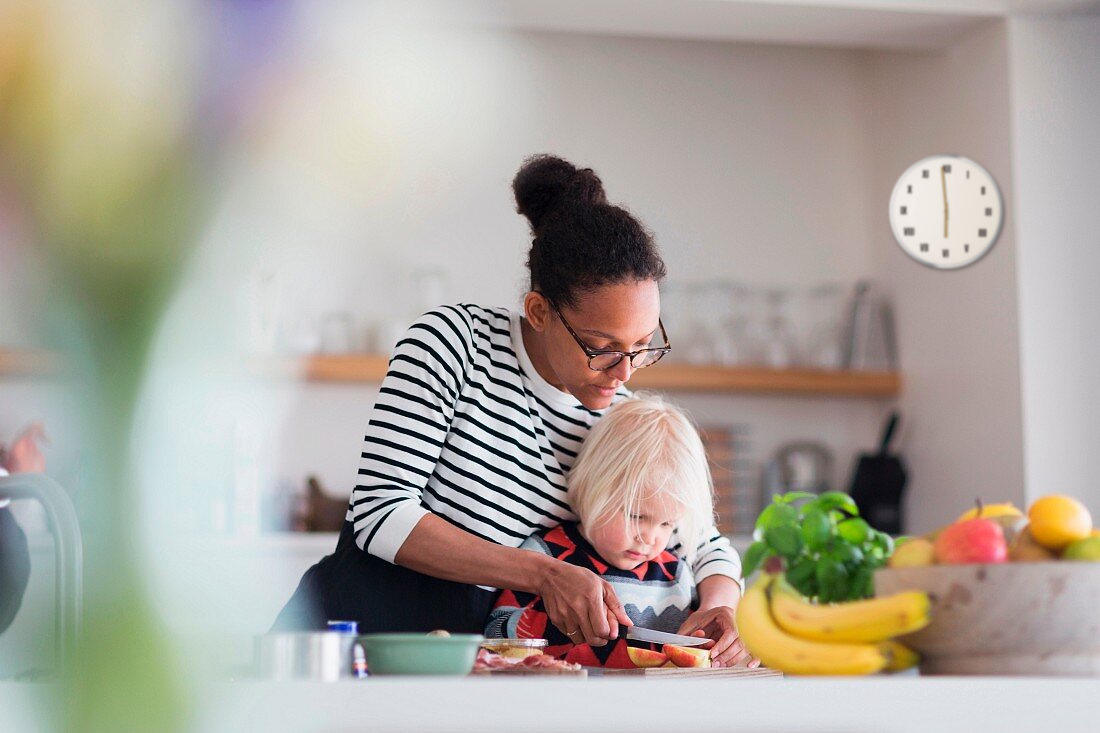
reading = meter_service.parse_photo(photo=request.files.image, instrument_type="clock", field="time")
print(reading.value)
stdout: 5:59
